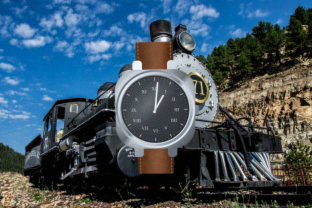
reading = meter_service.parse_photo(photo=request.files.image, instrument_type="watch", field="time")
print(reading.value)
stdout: 1:01
